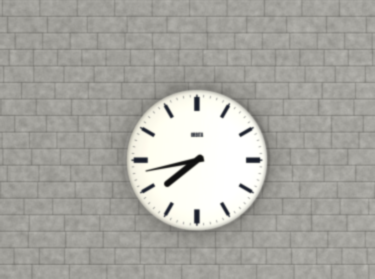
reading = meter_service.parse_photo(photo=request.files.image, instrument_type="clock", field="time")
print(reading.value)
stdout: 7:43
